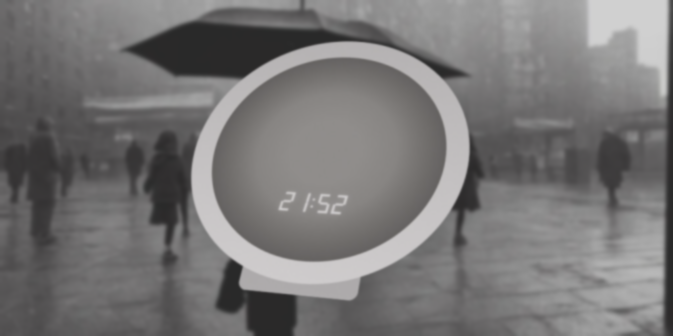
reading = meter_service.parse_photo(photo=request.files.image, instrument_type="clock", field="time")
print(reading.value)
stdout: 21:52
